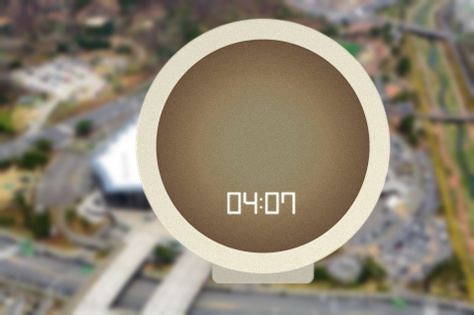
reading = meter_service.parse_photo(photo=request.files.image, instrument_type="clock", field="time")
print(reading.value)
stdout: 4:07
